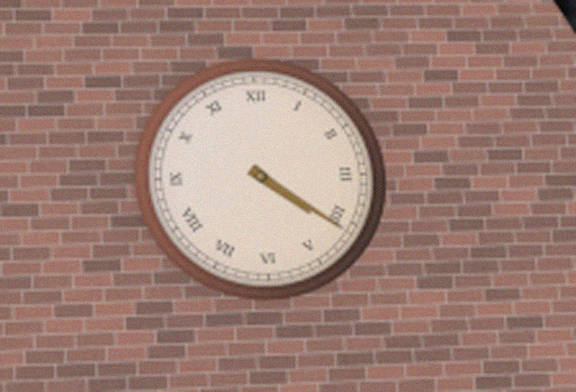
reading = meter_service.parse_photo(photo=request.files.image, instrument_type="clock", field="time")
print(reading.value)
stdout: 4:21
